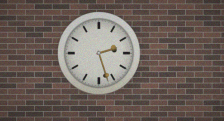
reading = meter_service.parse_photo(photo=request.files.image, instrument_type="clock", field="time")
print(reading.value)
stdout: 2:27
